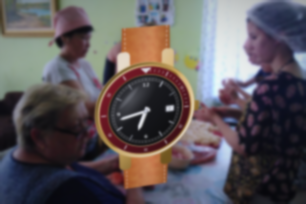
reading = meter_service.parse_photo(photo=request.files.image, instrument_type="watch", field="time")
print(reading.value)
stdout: 6:43
